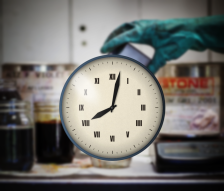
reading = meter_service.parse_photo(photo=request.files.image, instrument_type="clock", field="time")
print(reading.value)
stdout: 8:02
